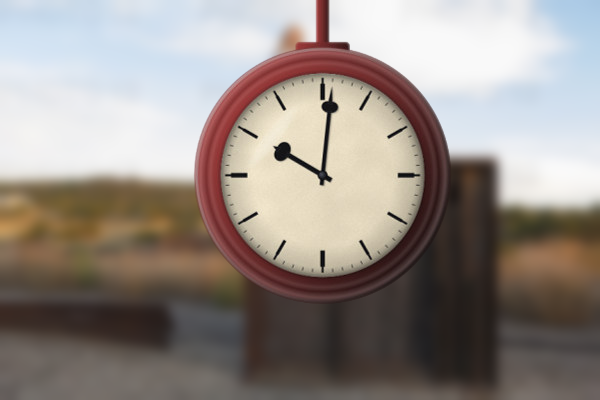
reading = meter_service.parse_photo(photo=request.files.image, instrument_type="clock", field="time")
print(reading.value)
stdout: 10:01
